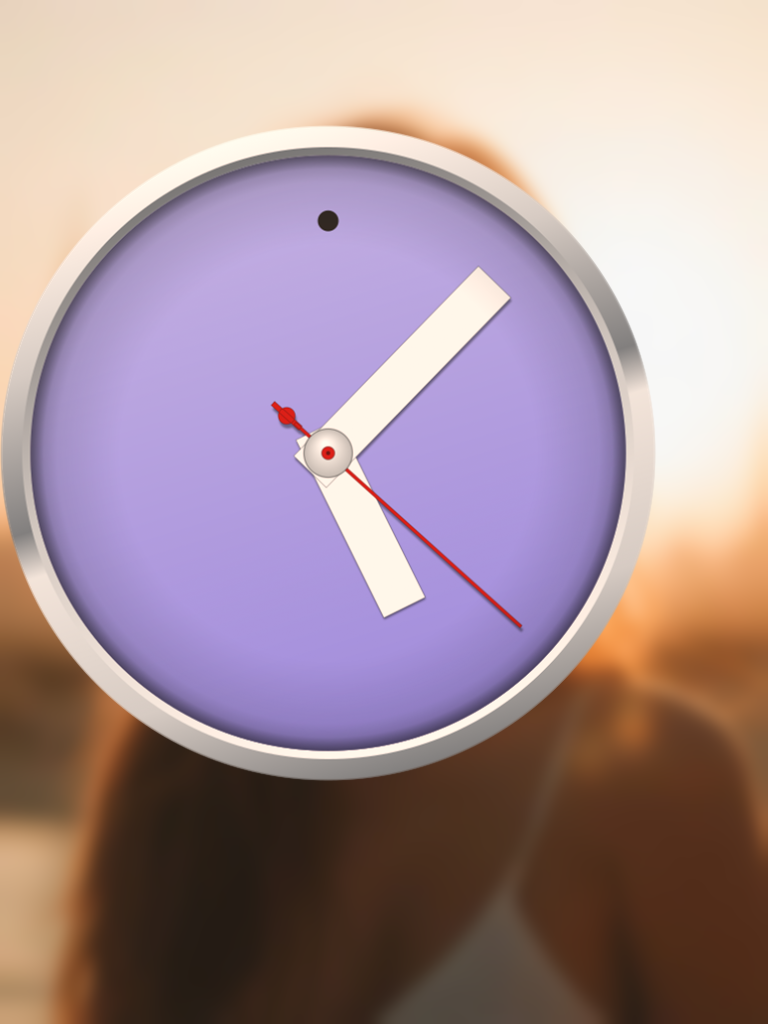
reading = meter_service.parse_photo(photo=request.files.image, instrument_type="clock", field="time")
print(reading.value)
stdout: 5:07:22
